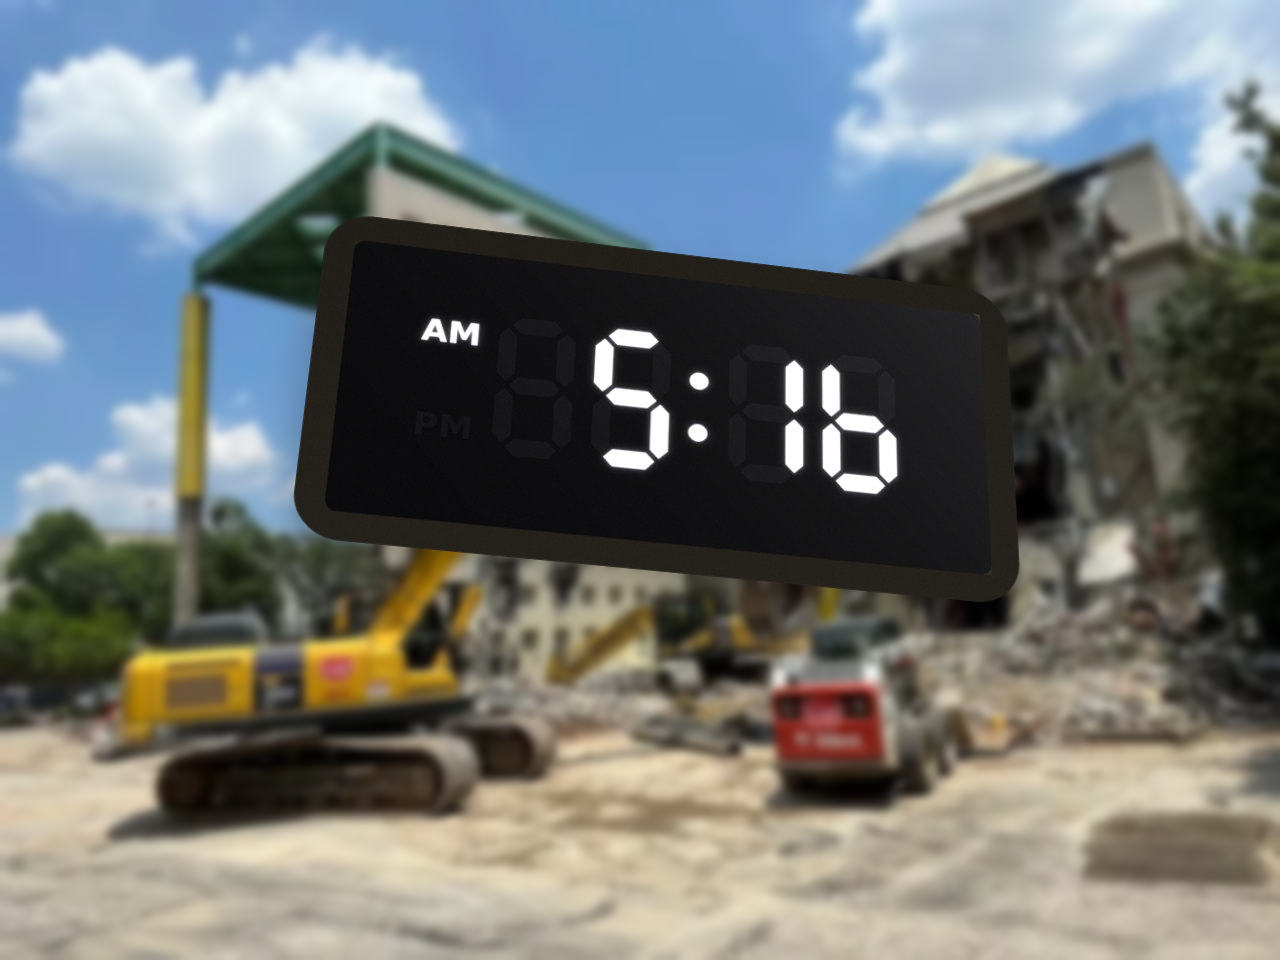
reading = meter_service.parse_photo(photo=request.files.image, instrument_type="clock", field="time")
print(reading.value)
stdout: 5:16
